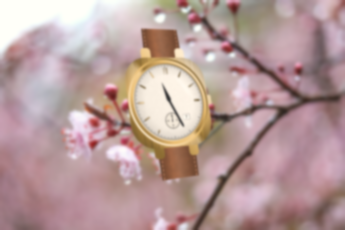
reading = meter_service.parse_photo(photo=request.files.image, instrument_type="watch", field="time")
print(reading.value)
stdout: 11:26
